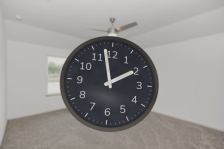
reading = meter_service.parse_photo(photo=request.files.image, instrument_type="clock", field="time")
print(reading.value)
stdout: 1:58
